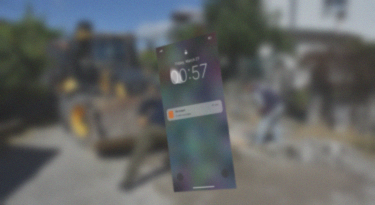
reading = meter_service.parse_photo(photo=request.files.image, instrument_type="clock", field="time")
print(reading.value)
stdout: 0:57
